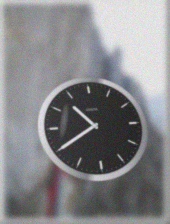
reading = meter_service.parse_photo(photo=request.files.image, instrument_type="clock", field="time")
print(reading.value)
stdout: 10:40
